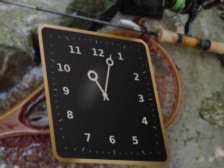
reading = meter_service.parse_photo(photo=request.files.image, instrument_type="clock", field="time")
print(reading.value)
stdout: 11:03
